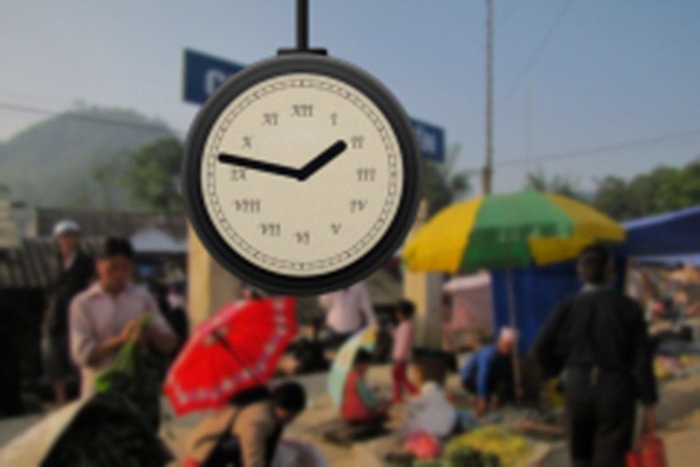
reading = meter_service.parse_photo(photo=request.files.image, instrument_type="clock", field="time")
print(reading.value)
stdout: 1:47
